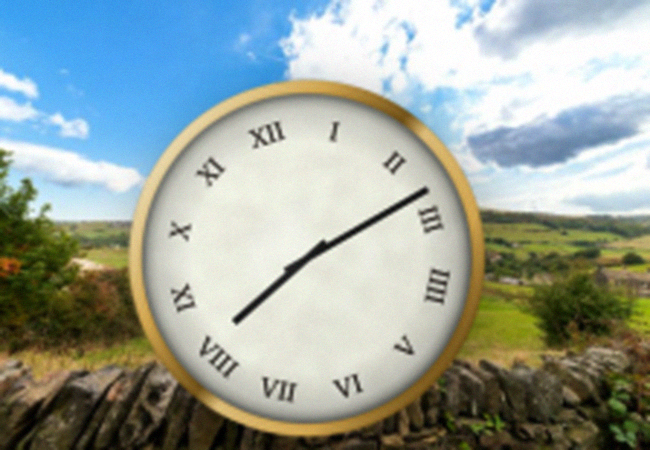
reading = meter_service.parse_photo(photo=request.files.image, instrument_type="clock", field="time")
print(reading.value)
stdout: 8:13
